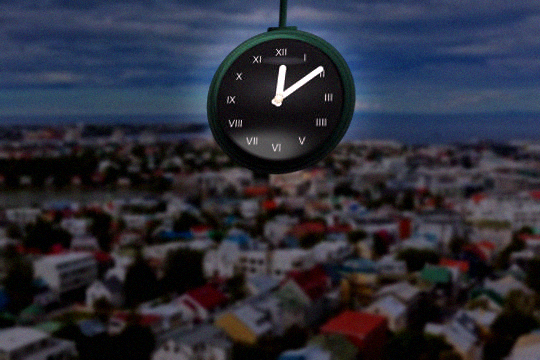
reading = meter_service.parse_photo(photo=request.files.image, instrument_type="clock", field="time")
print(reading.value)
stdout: 12:09
